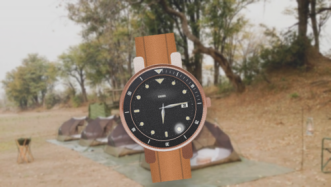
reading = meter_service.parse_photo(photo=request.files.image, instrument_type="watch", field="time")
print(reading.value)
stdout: 6:14
